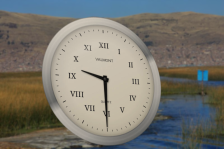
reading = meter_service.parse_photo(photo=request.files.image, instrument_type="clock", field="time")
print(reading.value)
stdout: 9:30
